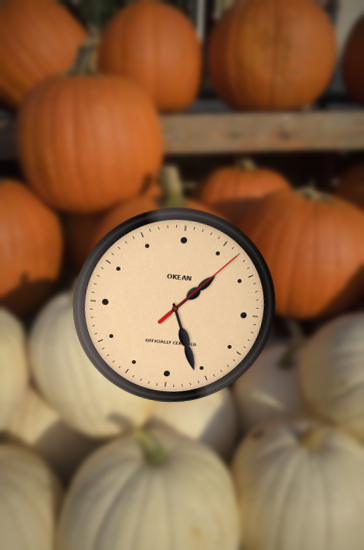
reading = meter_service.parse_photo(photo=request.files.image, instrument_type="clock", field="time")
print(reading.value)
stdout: 1:26:07
